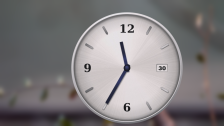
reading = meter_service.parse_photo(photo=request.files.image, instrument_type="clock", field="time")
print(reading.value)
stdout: 11:35
